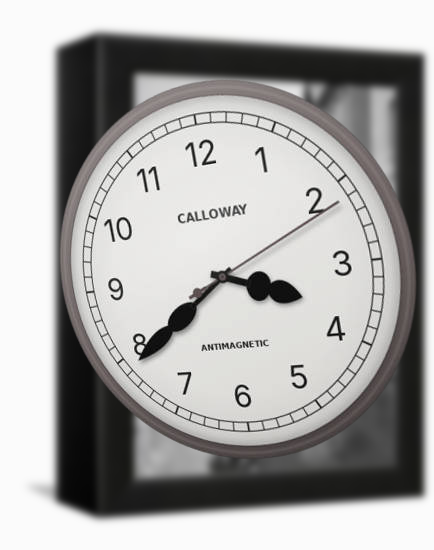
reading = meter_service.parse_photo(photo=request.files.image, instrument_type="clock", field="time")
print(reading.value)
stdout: 3:39:11
